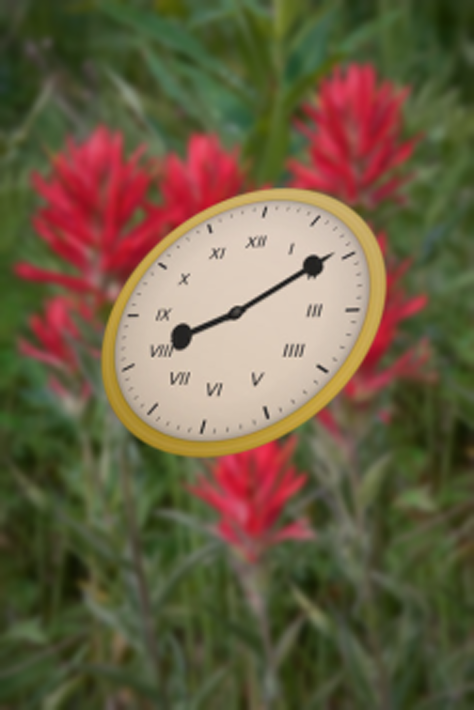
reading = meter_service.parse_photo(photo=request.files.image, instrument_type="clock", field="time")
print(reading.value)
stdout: 8:09
